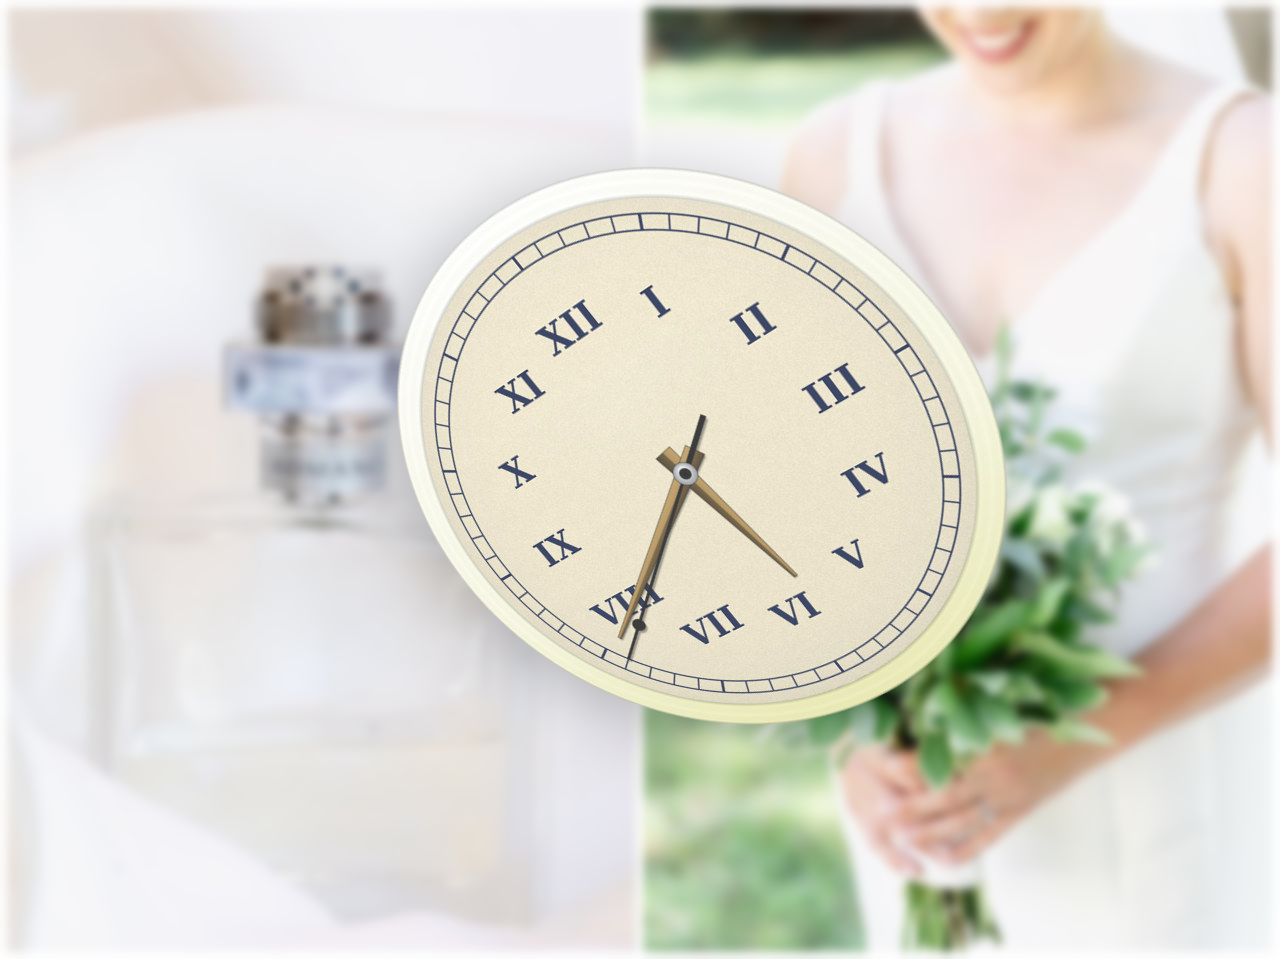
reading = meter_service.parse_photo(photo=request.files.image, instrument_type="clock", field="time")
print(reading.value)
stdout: 5:39:39
